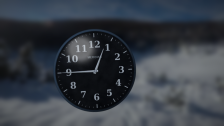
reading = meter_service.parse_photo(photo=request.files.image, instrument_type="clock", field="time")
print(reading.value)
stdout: 12:45
